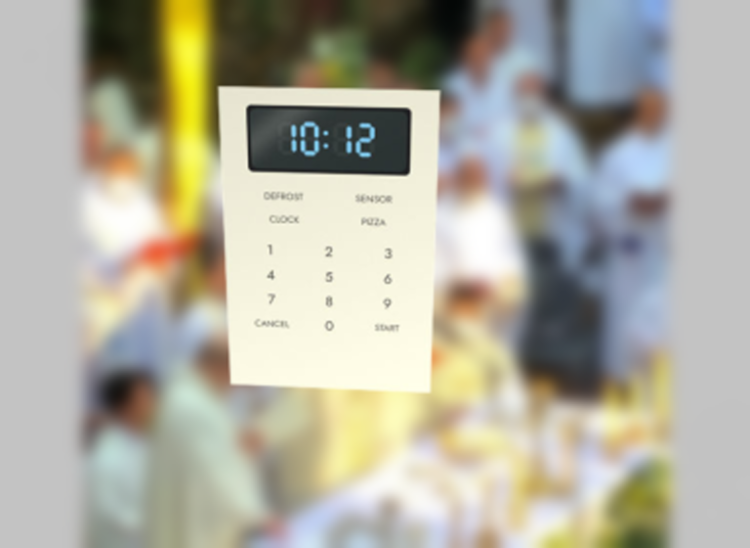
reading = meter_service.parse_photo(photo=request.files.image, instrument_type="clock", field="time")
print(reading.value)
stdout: 10:12
